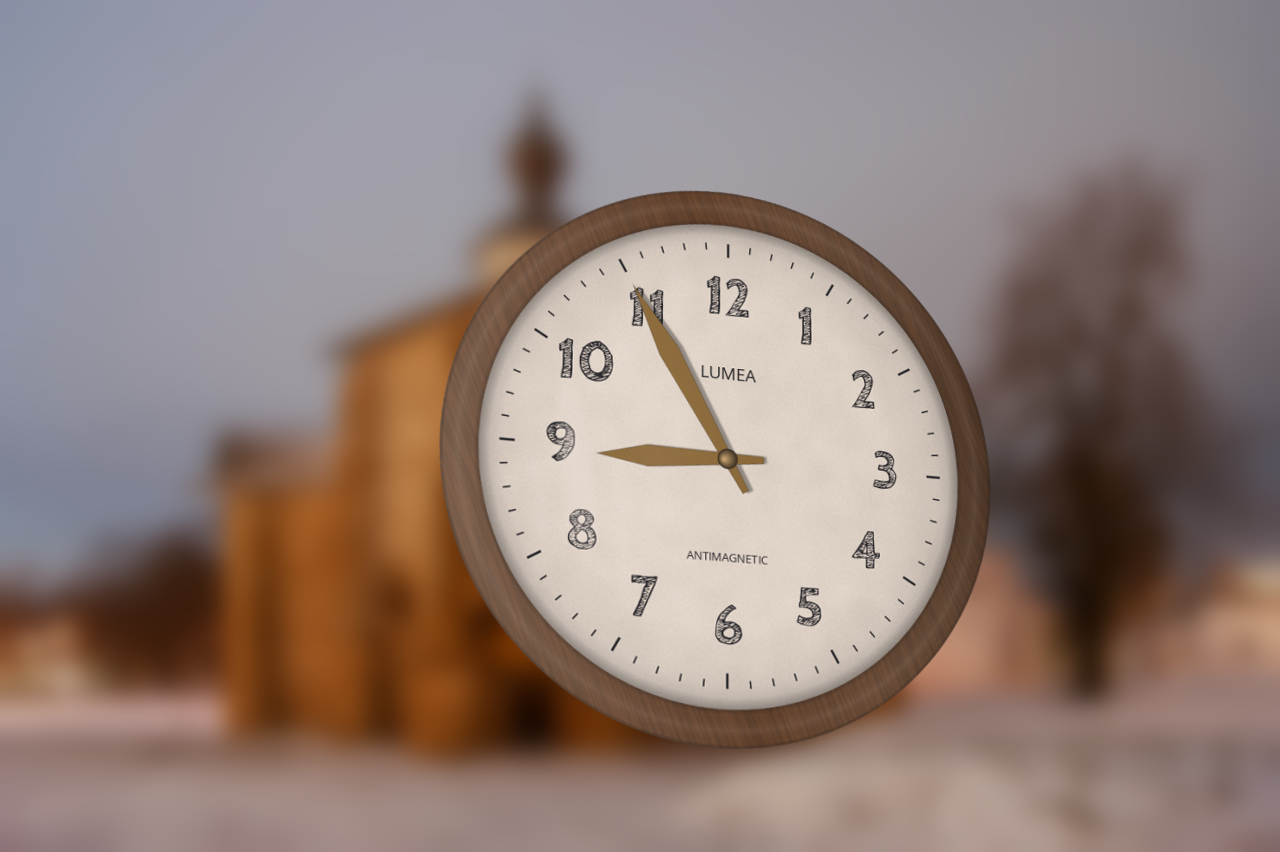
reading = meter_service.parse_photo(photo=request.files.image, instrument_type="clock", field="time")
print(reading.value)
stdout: 8:55
